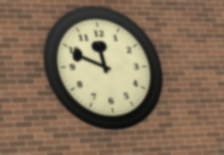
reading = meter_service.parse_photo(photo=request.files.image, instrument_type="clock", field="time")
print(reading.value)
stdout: 11:49
